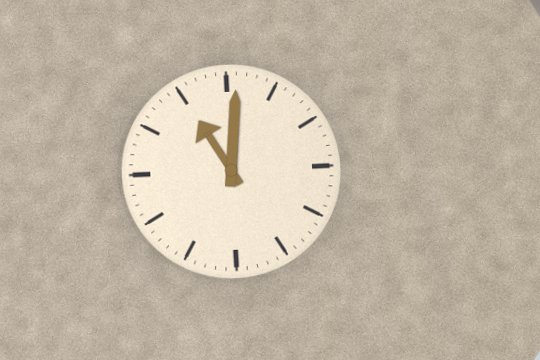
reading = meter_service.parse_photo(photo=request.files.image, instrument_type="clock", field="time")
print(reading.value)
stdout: 11:01
